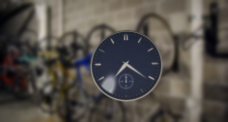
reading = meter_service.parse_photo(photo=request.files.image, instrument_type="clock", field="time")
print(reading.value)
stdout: 7:21
